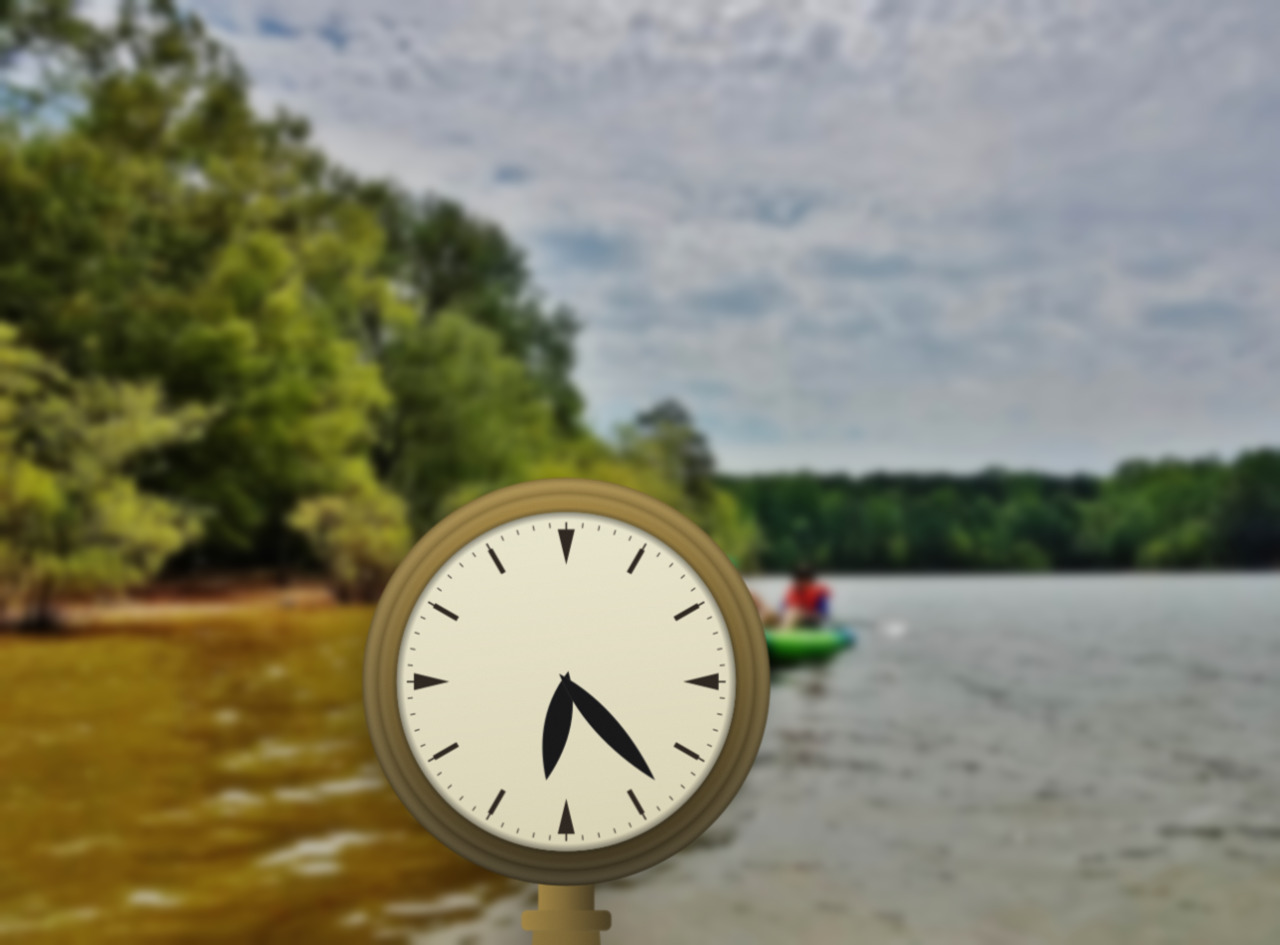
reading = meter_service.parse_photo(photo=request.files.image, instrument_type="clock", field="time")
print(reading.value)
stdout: 6:23
